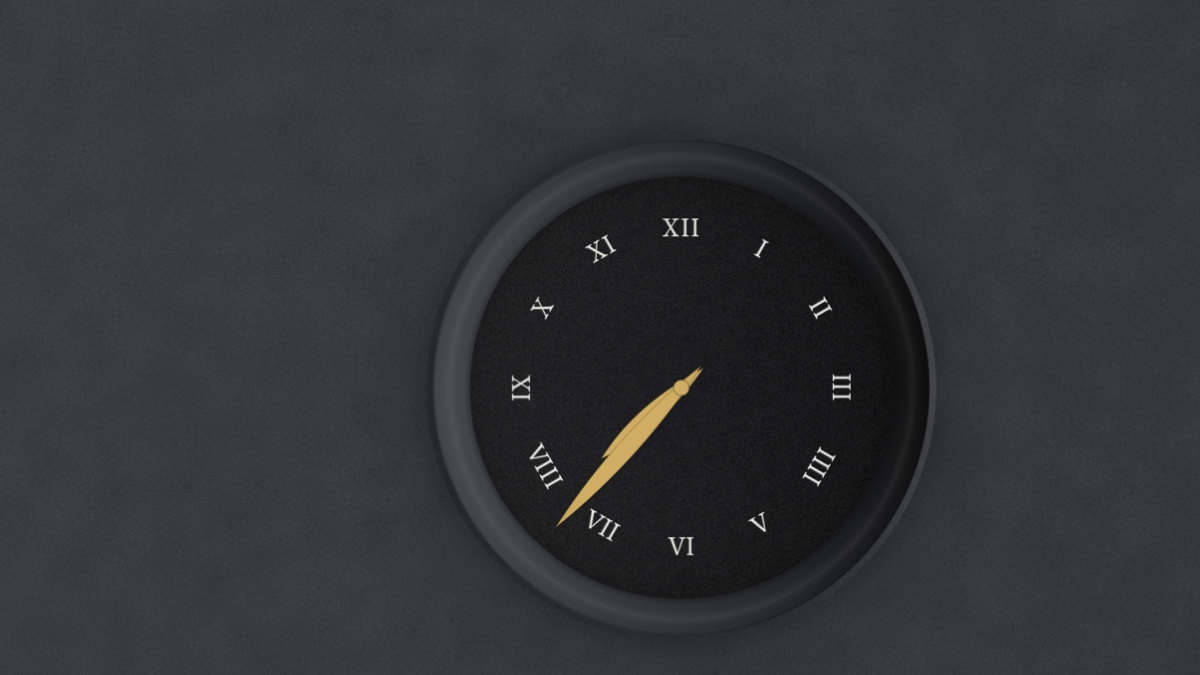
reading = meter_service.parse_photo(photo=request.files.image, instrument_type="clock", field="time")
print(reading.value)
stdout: 7:37
